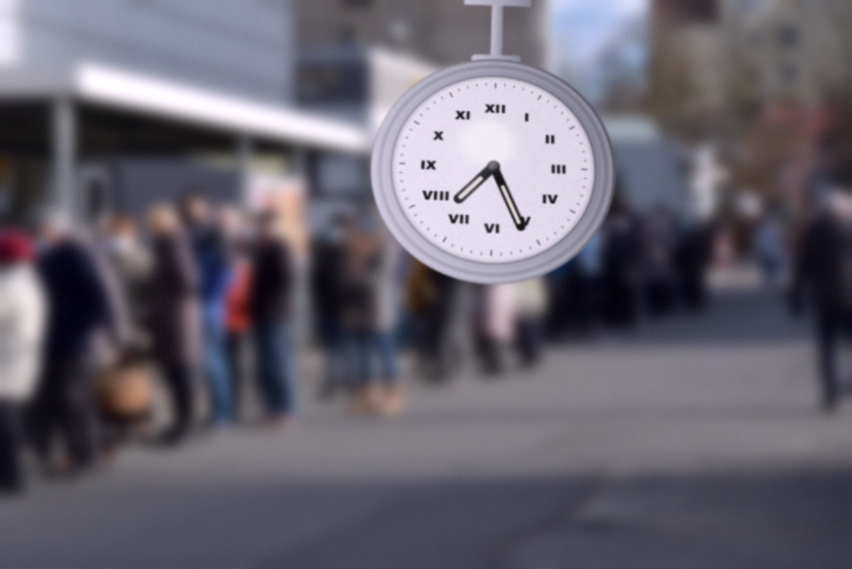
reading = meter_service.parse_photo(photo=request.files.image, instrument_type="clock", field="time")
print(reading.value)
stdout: 7:26
